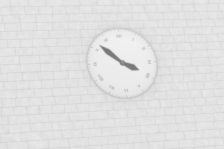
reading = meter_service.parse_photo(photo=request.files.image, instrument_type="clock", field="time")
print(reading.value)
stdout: 3:52
